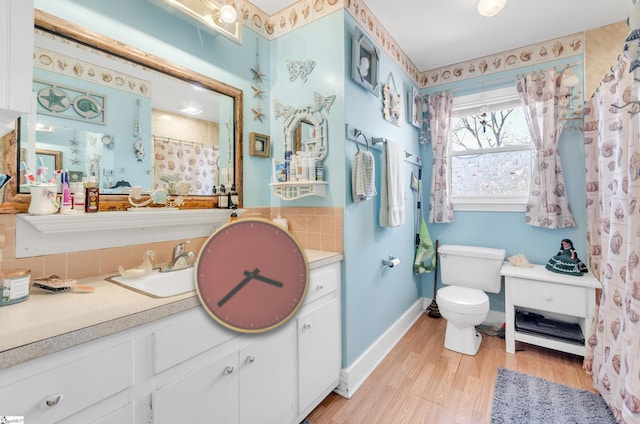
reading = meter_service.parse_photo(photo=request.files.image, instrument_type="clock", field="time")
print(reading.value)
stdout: 3:38
